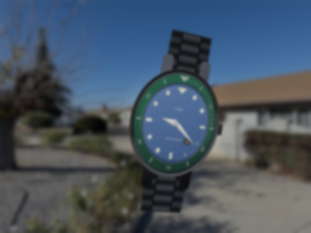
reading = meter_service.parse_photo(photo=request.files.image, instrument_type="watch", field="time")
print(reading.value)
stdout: 9:21
